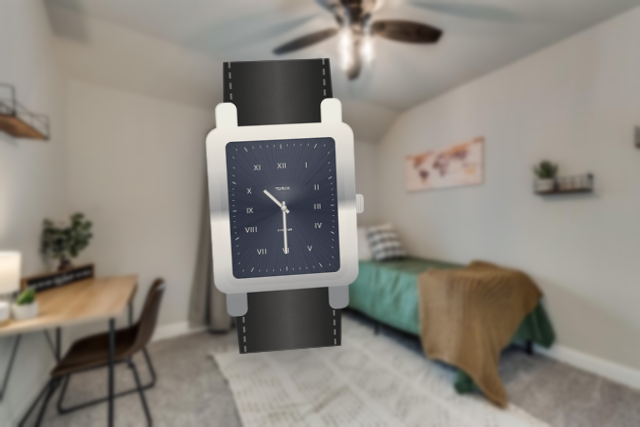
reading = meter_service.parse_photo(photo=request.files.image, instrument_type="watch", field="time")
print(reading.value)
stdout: 10:30
